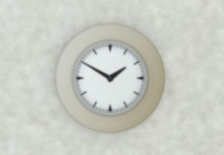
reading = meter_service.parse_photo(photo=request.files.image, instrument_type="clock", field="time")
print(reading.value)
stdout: 1:50
